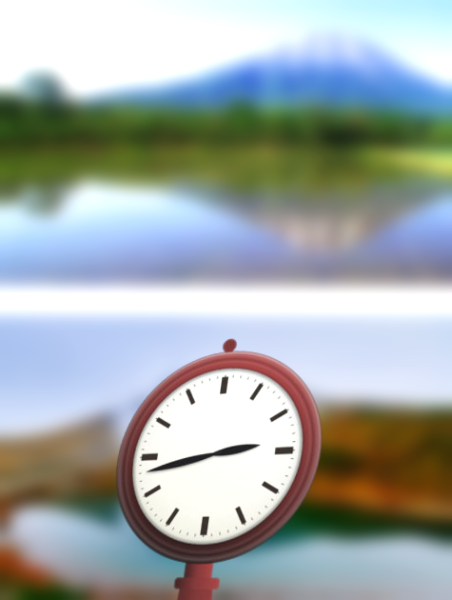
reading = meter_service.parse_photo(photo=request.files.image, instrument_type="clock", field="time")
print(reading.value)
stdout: 2:43
